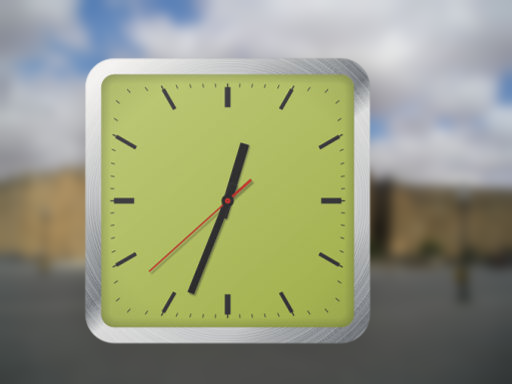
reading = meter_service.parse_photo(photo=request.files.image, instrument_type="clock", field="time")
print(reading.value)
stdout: 12:33:38
